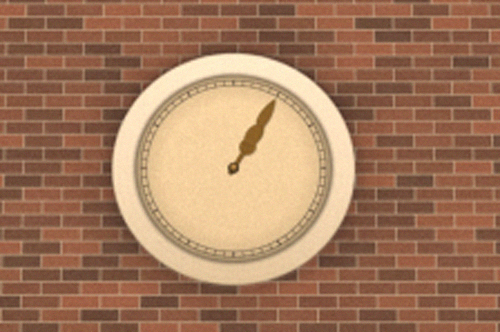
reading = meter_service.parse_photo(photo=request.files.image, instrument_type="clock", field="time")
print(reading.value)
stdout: 1:05
